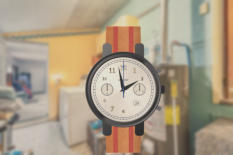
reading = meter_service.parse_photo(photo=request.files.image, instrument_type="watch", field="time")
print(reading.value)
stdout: 1:58
